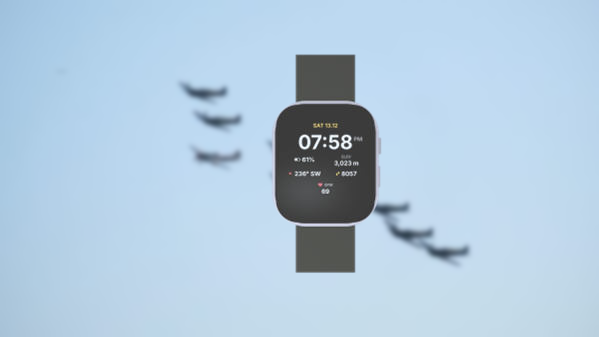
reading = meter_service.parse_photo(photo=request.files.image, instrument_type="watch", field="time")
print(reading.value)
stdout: 7:58
